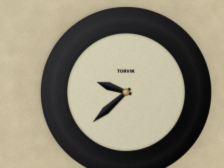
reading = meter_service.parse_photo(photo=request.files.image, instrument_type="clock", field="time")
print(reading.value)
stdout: 9:38
